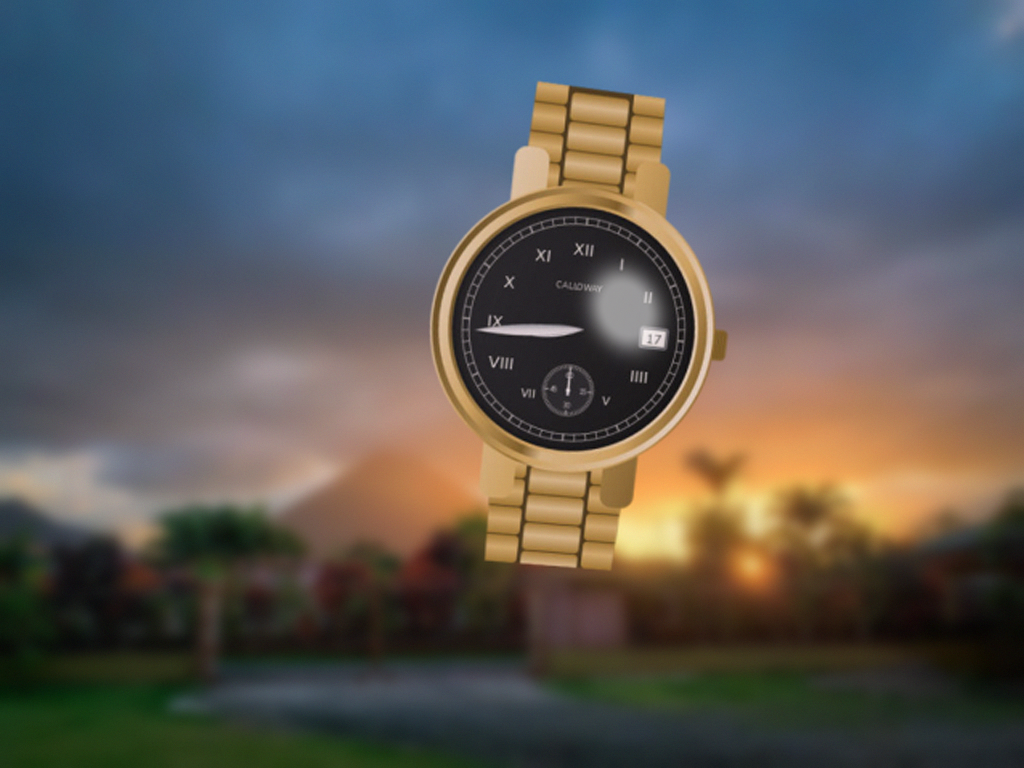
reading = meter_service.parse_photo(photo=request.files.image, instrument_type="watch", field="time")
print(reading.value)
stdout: 8:44
